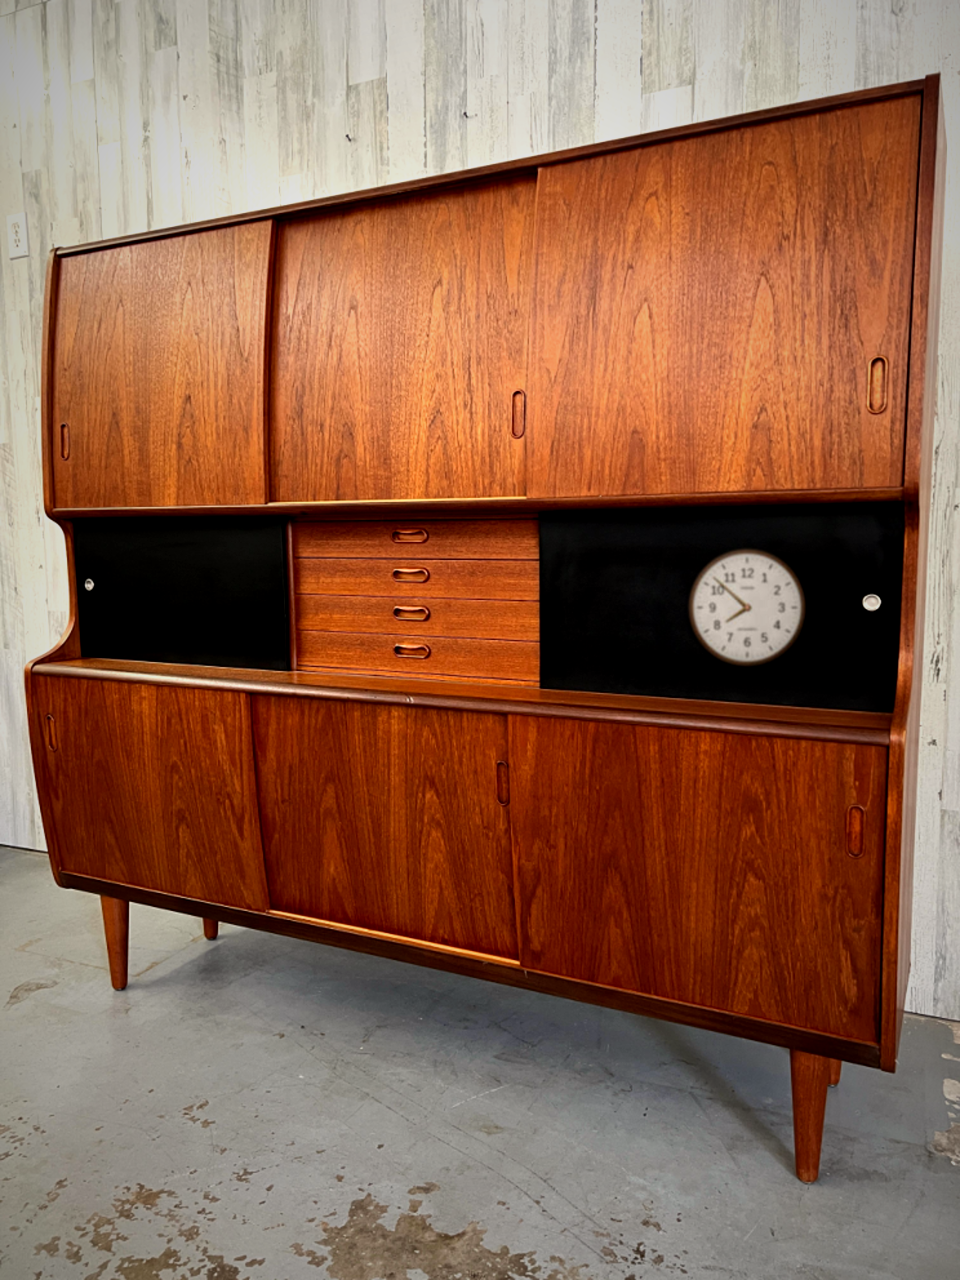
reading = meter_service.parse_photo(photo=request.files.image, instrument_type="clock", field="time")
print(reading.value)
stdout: 7:52
